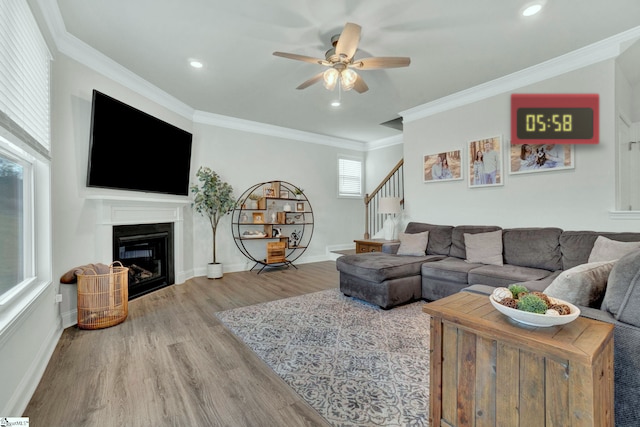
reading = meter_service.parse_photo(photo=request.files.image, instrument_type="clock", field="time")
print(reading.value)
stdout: 5:58
